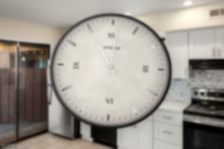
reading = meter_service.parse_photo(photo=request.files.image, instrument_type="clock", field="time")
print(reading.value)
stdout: 11:01
